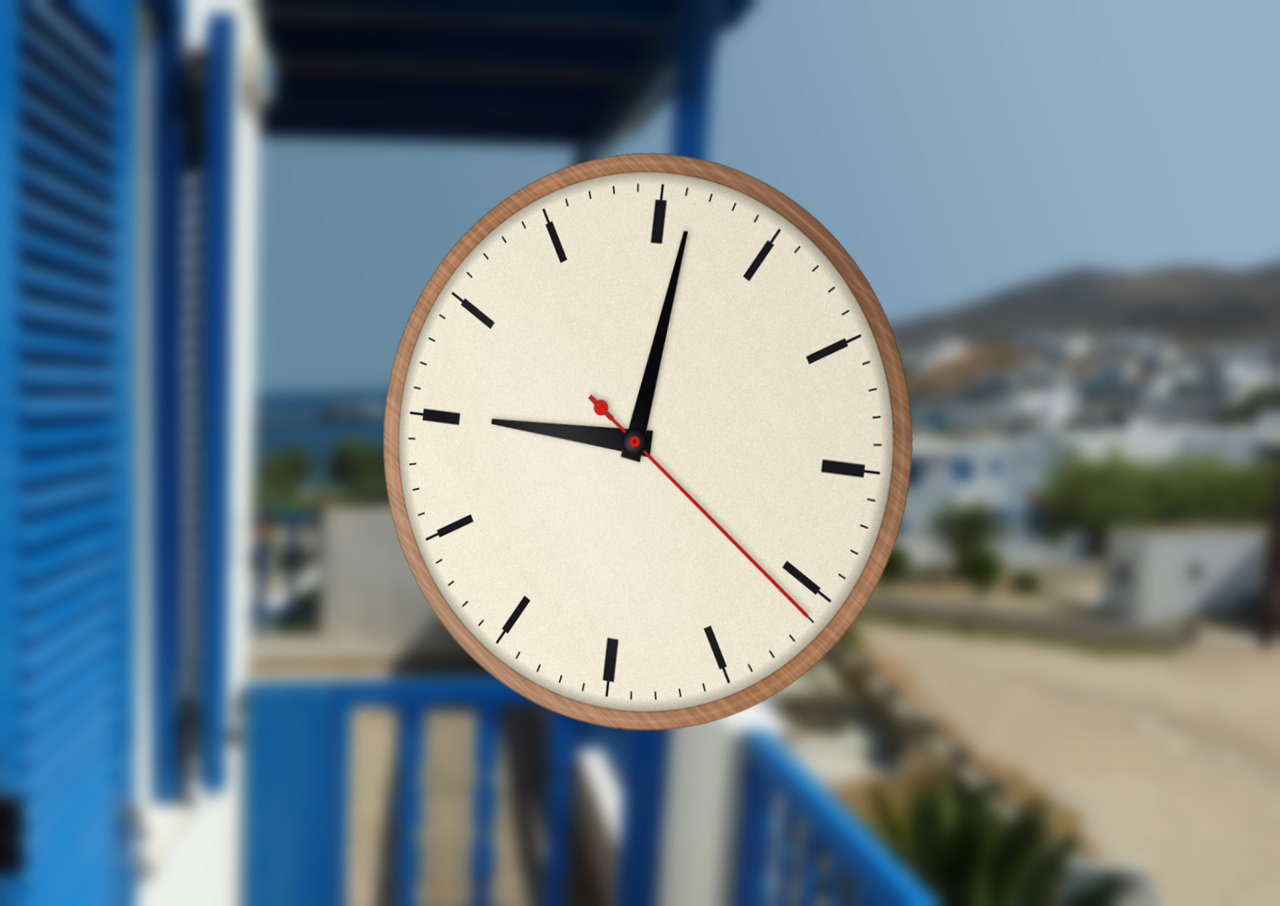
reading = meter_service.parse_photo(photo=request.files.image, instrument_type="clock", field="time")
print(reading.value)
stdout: 9:01:21
